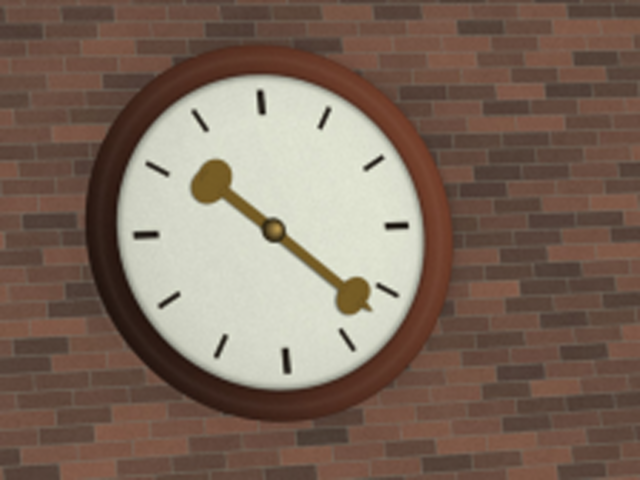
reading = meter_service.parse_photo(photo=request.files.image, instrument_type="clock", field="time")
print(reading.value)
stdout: 10:22
